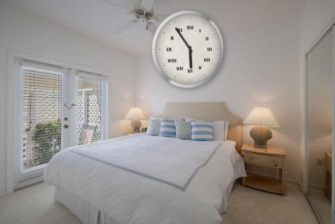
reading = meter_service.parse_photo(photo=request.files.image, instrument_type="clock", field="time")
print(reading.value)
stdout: 5:54
